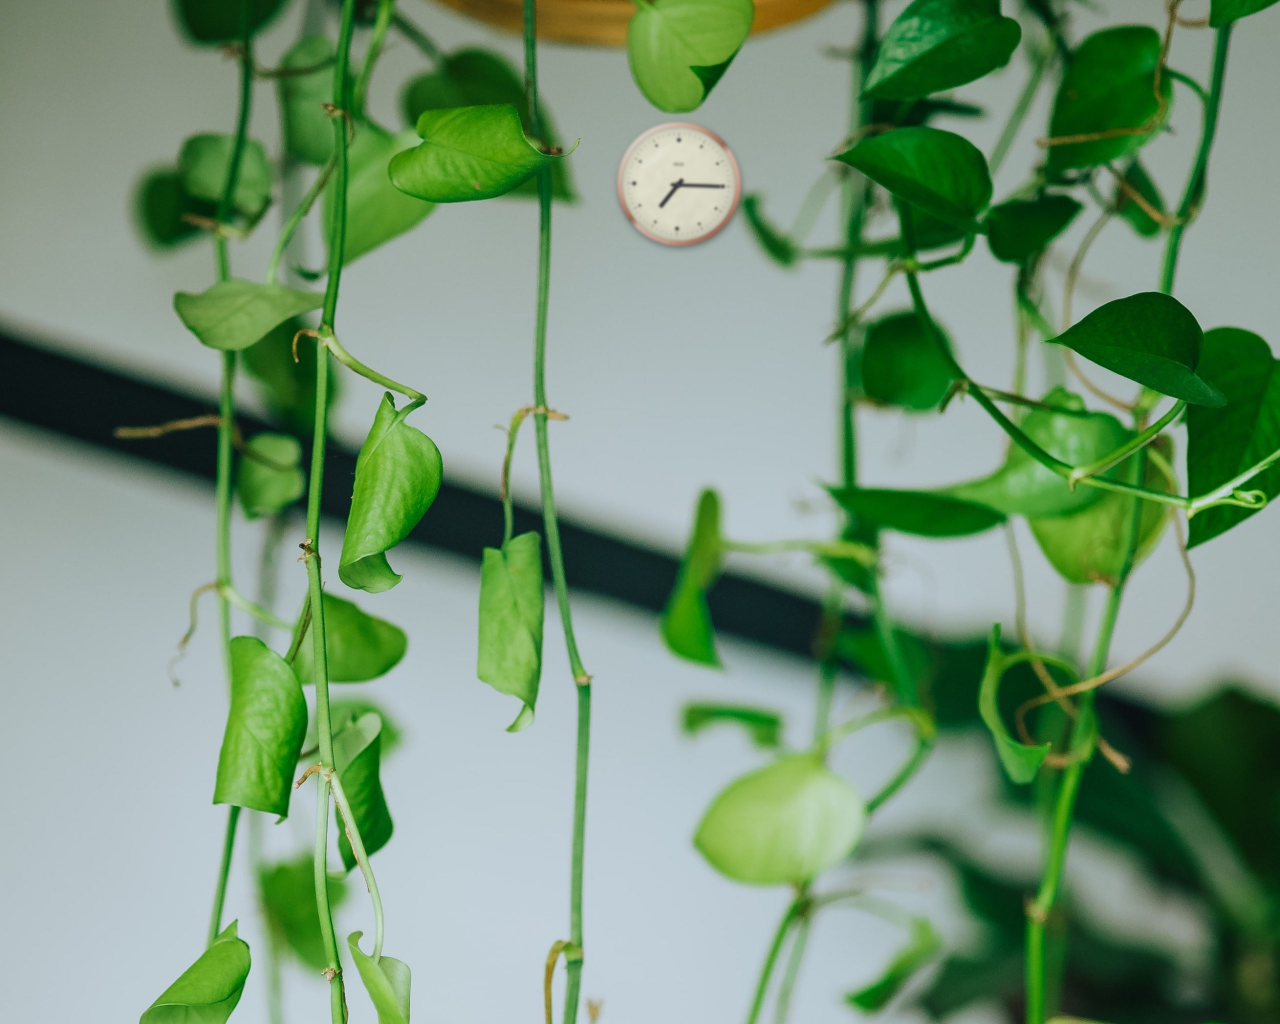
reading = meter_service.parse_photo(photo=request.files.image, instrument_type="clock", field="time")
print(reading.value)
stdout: 7:15
